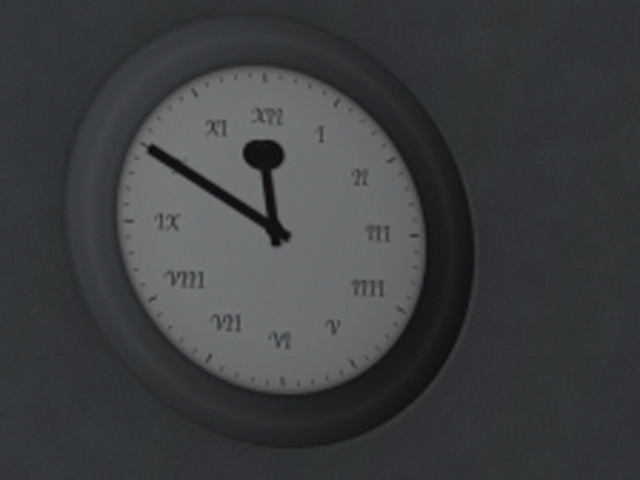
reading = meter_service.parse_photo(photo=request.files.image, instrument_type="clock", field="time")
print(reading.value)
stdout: 11:50
